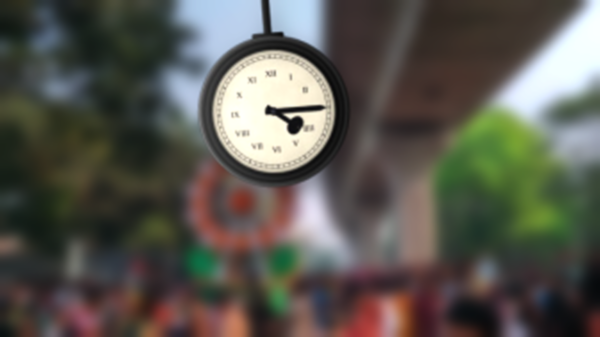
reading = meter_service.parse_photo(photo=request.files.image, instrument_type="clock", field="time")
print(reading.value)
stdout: 4:15
